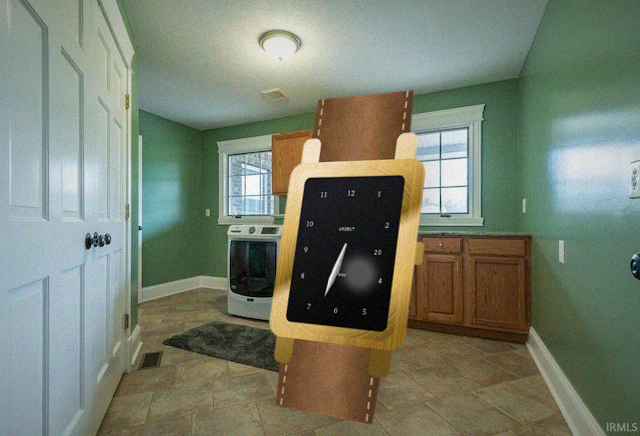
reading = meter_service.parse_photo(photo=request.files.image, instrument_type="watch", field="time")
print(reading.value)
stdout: 6:33
